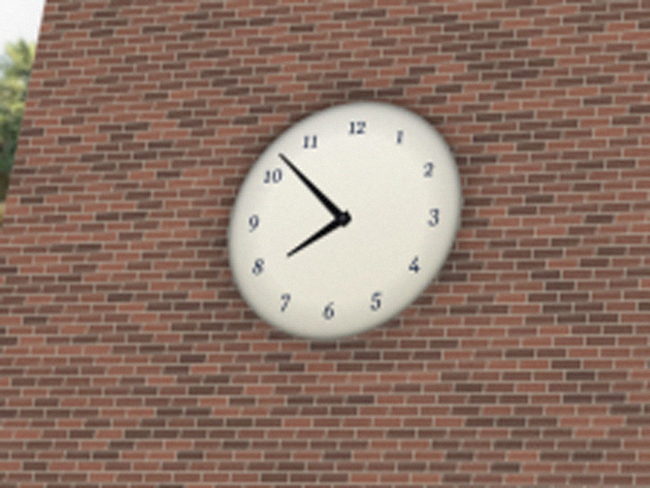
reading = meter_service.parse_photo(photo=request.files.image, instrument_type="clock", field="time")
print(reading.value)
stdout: 7:52
